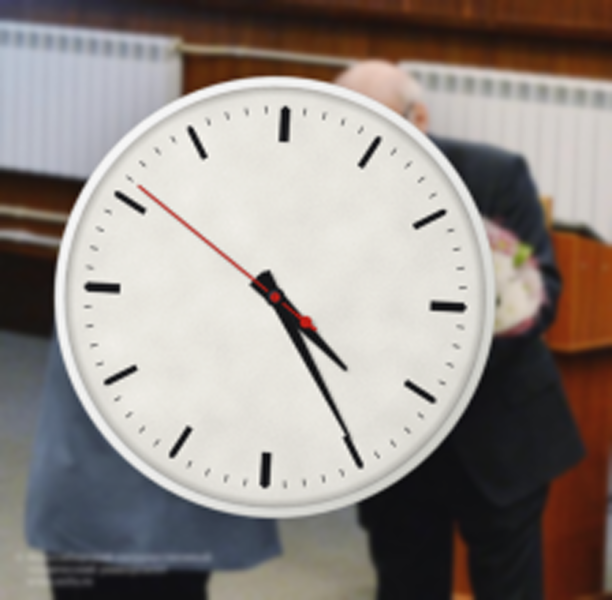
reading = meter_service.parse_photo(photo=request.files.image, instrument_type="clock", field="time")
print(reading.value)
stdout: 4:24:51
